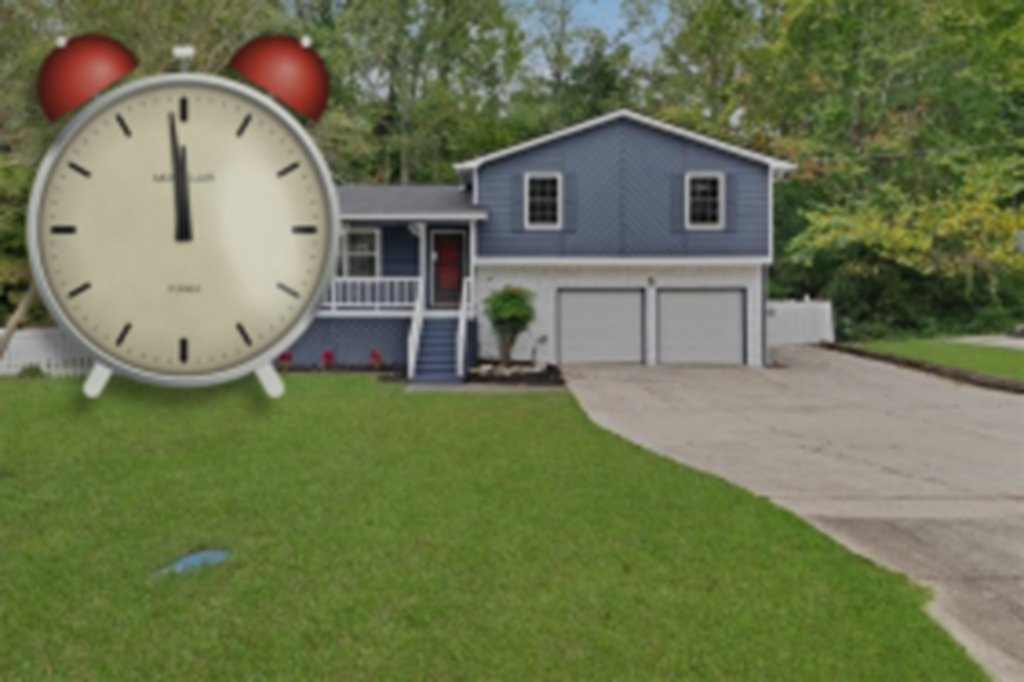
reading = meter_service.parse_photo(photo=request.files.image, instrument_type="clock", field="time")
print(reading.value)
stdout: 11:59
